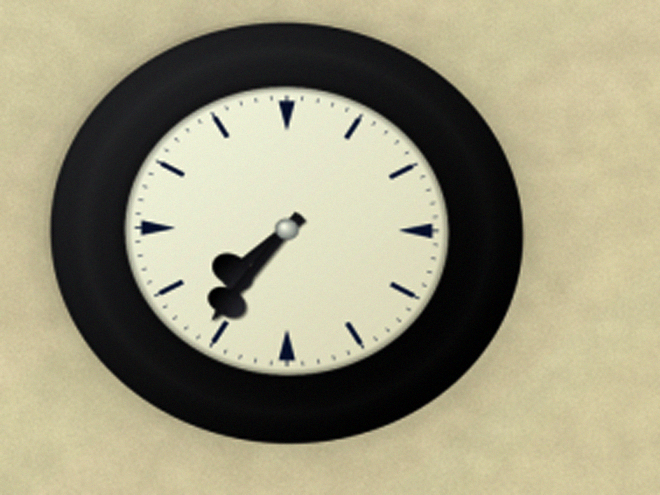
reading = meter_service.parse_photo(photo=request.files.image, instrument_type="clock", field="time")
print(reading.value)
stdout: 7:36
